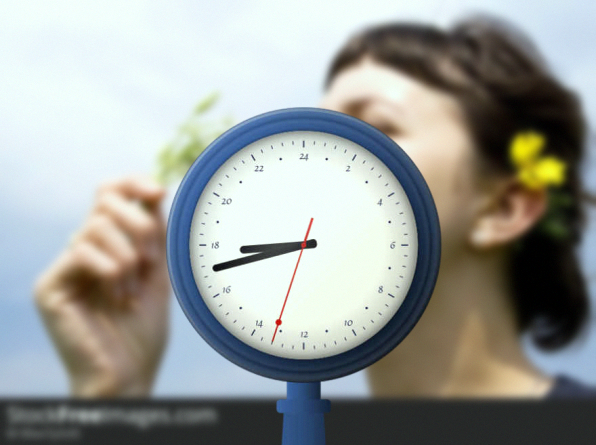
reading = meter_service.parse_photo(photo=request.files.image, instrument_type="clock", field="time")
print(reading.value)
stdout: 17:42:33
